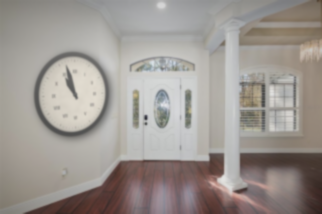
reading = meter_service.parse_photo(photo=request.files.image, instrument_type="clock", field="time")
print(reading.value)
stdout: 10:57
